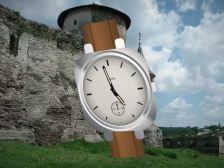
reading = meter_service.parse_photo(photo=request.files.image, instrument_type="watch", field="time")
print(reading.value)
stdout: 4:58
